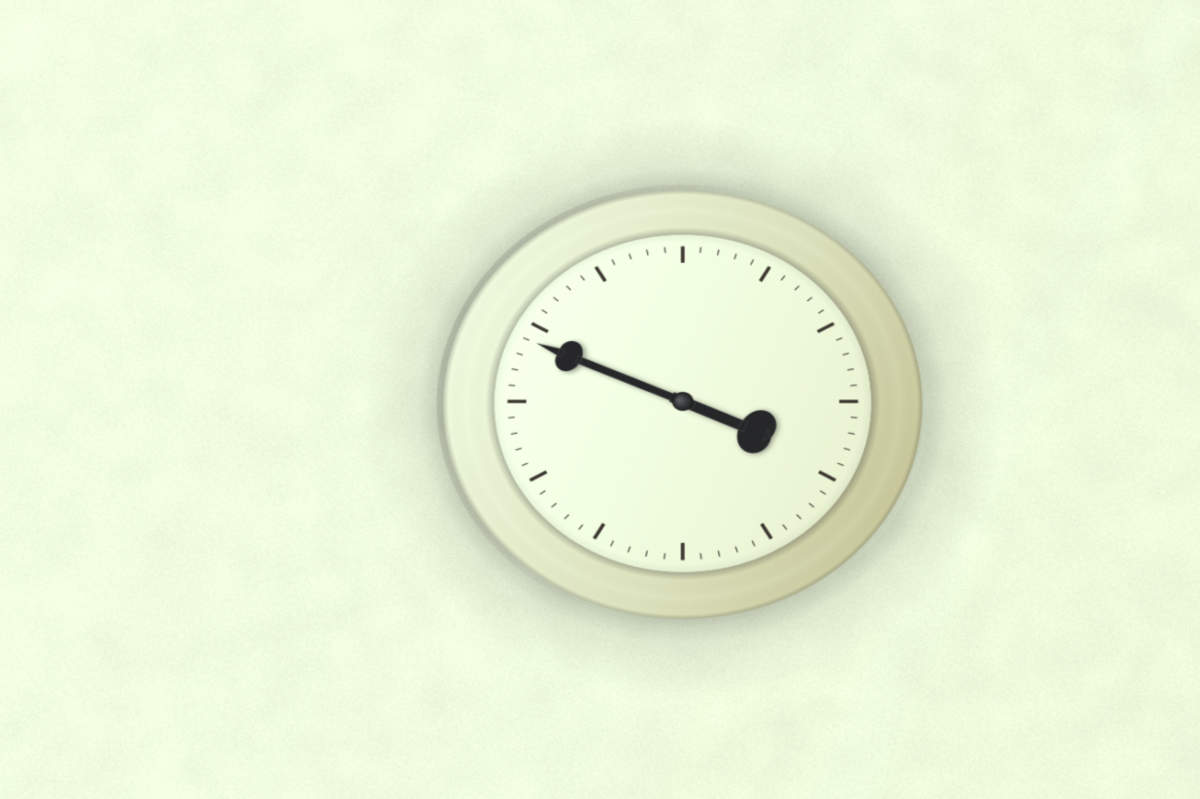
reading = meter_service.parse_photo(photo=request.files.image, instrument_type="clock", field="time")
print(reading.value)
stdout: 3:49
